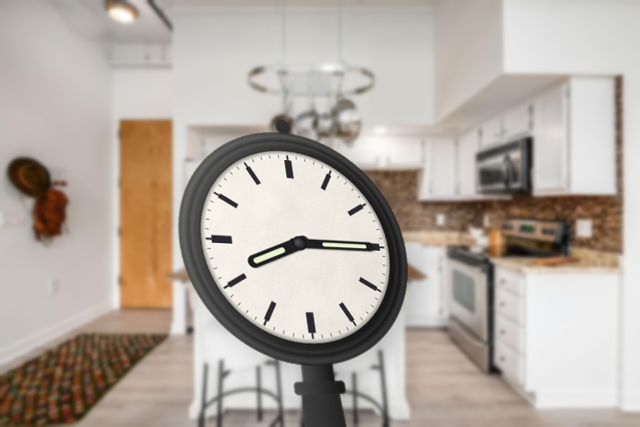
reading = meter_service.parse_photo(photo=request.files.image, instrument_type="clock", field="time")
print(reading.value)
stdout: 8:15
